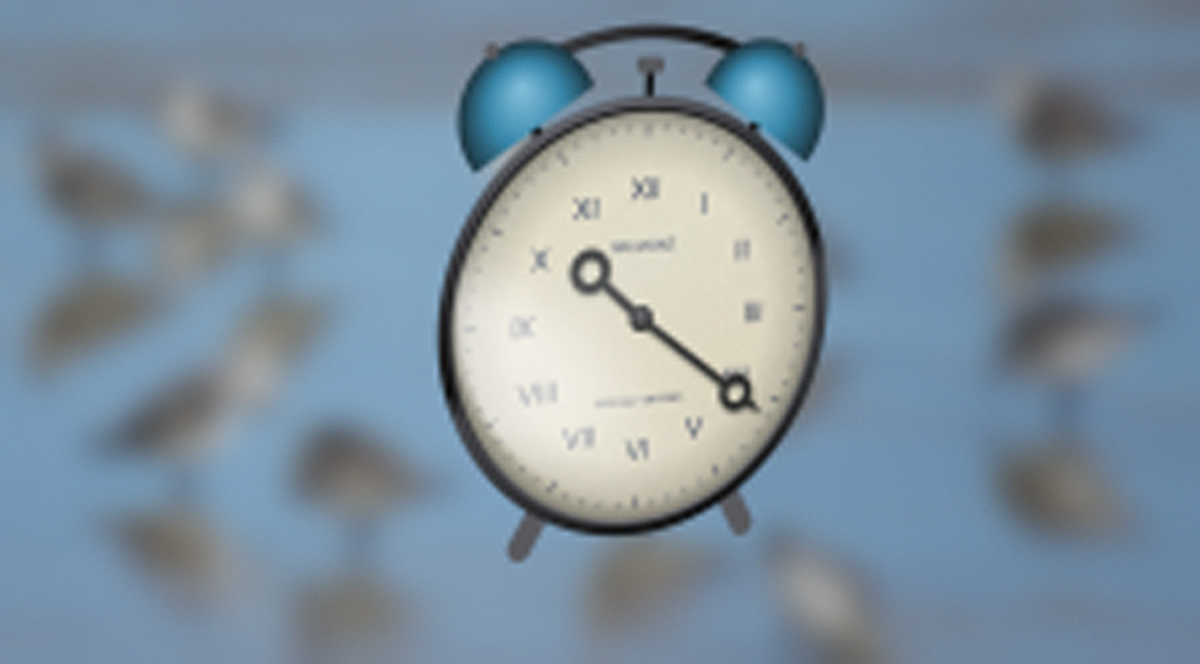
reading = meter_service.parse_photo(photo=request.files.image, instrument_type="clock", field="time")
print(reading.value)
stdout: 10:21
